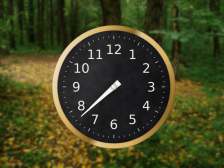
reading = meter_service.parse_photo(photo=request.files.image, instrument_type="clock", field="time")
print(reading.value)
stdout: 7:38
